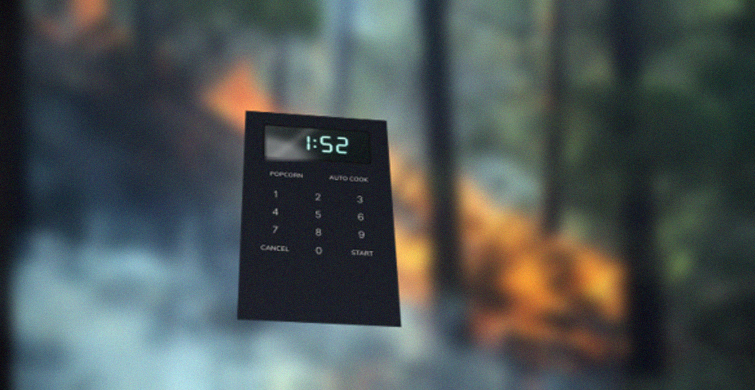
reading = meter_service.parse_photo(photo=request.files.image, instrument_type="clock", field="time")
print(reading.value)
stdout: 1:52
